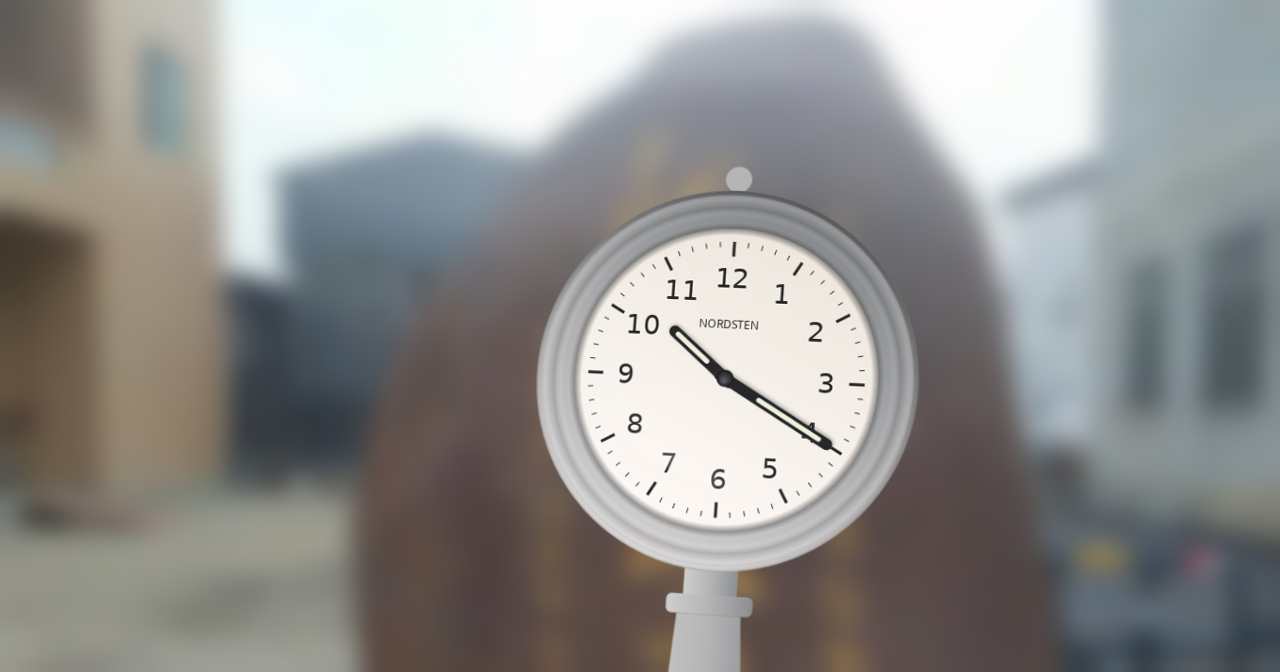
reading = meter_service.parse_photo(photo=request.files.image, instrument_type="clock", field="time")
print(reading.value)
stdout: 10:20
